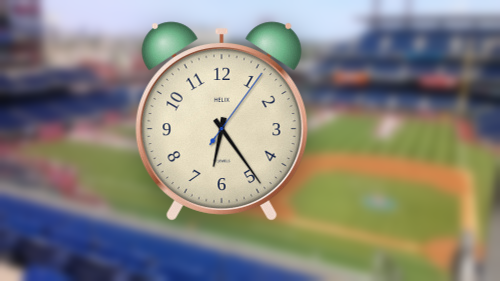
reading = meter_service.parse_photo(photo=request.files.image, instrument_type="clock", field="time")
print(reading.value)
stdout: 6:24:06
